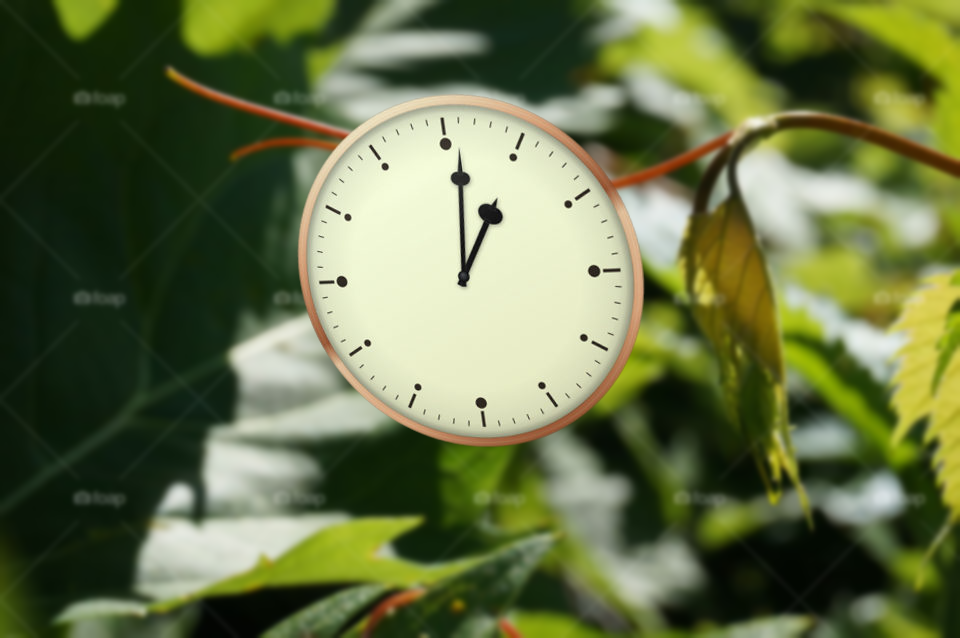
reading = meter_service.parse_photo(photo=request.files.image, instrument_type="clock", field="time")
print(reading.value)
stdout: 1:01
